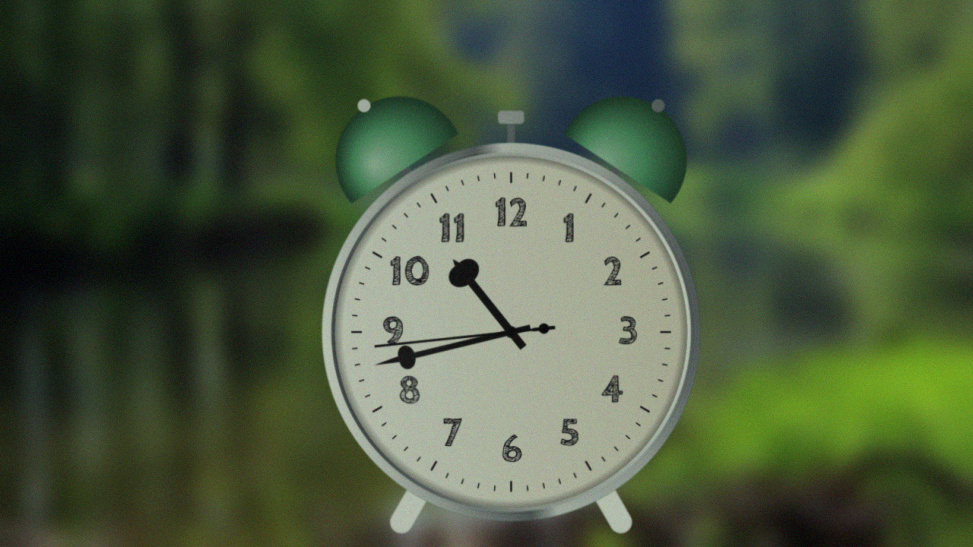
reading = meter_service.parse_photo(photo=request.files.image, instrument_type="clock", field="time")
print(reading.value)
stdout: 10:42:44
